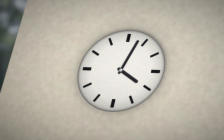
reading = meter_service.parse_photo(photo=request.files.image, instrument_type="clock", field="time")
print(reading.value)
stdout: 4:03
